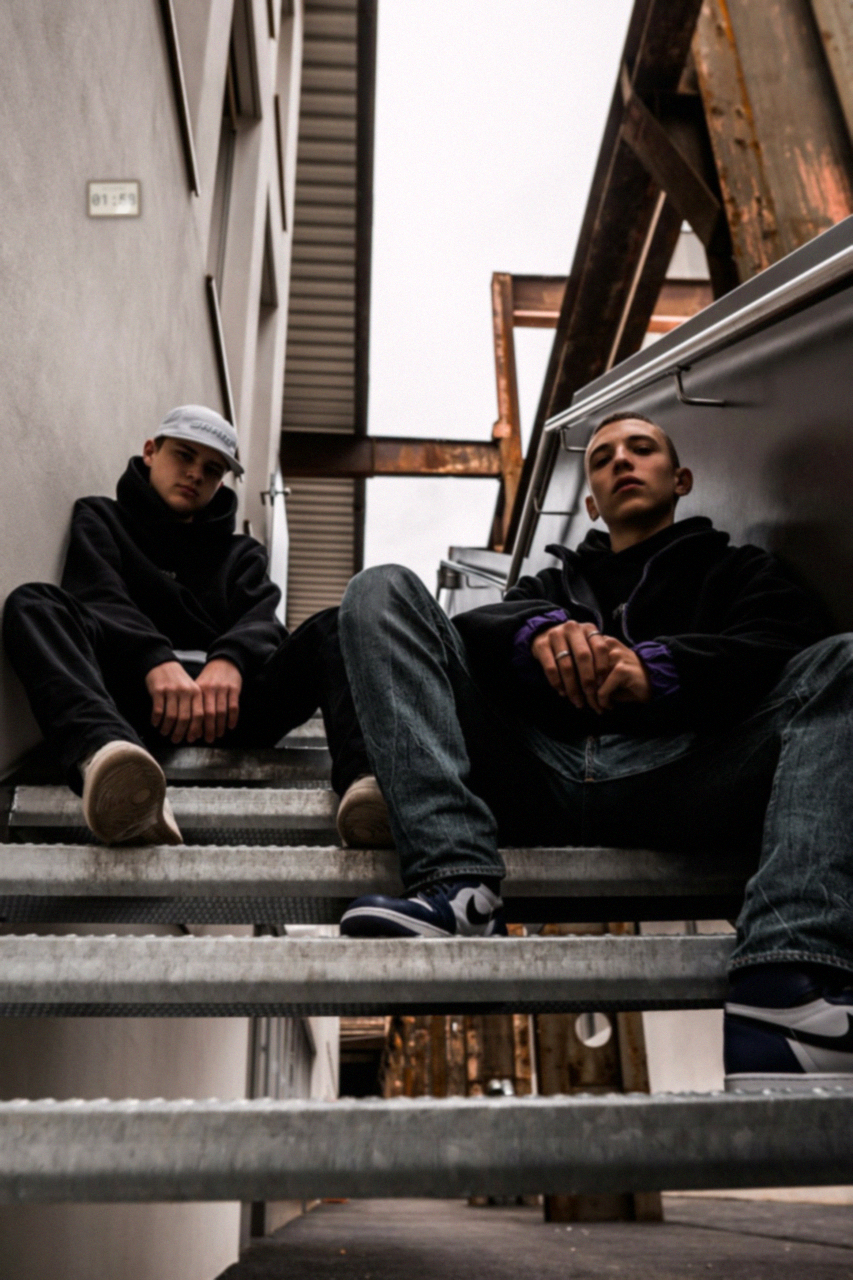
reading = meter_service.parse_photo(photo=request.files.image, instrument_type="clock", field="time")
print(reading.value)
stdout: 1:58
